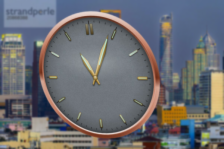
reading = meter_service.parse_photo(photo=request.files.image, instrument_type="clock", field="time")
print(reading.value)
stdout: 11:04
